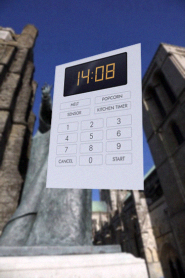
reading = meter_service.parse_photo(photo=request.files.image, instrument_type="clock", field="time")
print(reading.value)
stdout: 14:08
